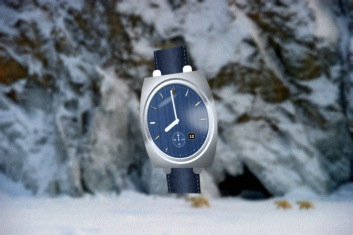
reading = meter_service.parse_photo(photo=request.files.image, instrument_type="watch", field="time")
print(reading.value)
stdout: 7:59
